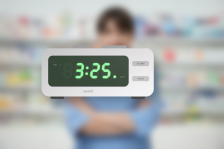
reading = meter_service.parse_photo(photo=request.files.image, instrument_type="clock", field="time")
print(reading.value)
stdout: 3:25
